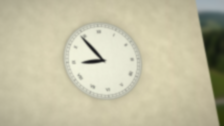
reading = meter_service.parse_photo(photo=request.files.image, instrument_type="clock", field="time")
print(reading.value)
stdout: 8:54
